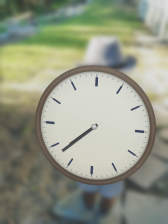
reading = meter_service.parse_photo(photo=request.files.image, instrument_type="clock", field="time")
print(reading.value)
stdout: 7:38
